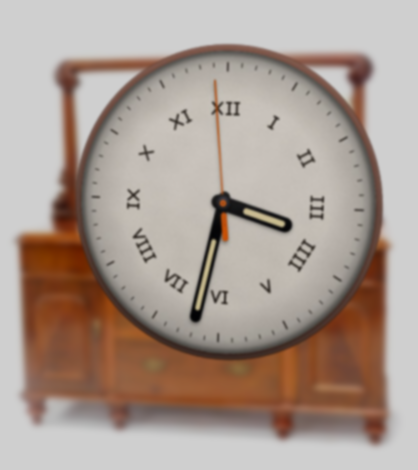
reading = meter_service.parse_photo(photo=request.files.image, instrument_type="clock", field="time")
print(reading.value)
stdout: 3:31:59
